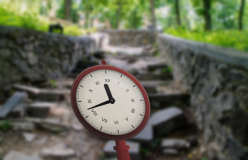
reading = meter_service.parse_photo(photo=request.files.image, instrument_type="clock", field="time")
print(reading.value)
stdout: 11:42
